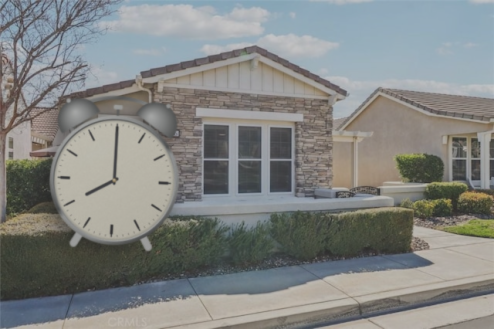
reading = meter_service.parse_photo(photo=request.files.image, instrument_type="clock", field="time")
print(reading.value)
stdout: 8:00
